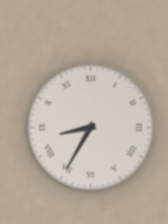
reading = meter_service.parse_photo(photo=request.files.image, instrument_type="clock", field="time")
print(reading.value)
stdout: 8:35
